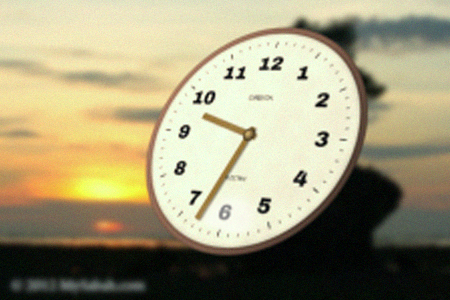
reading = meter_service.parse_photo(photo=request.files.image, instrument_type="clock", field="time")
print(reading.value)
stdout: 9:33
